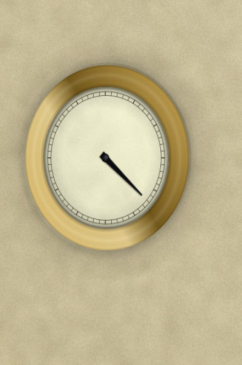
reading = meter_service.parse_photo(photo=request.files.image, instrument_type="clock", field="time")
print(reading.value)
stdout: 4:22
